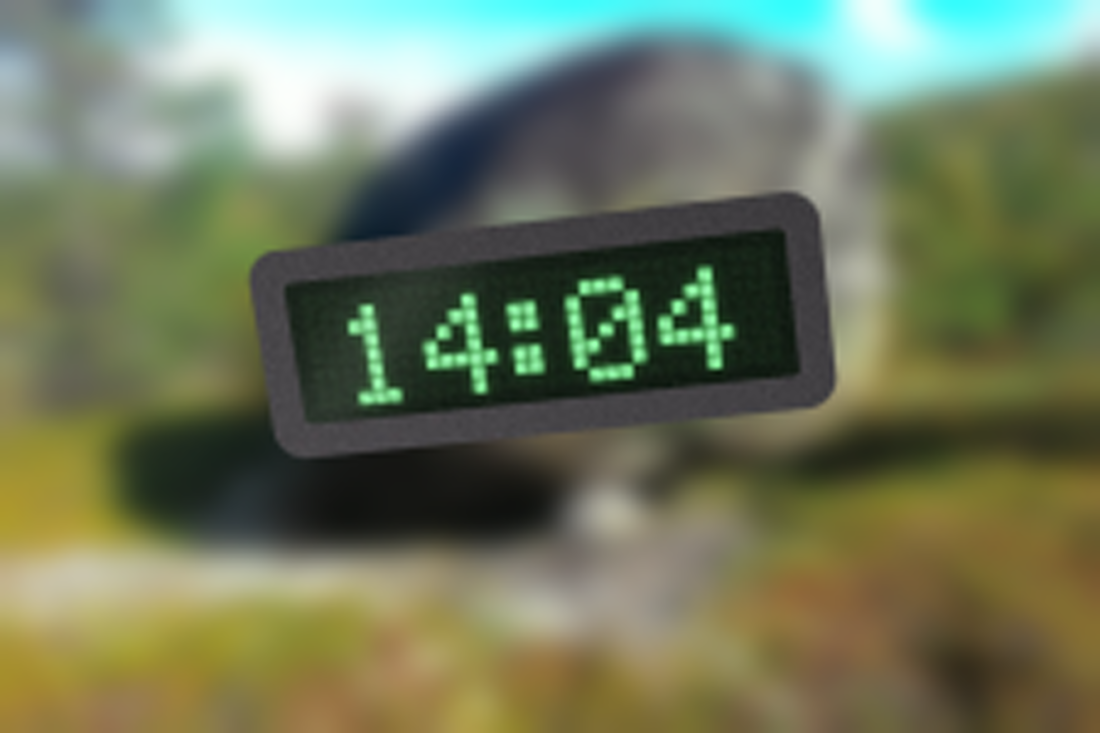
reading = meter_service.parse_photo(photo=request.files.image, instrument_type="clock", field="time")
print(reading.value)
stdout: 14:04
